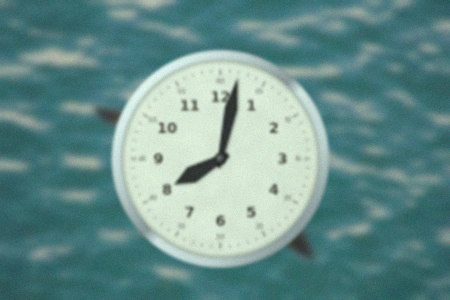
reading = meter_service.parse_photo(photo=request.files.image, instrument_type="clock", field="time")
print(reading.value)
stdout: 8:02
